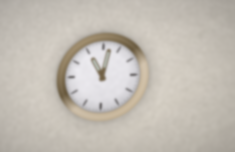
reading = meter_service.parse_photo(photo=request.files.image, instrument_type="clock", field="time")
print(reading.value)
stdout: 11:02
